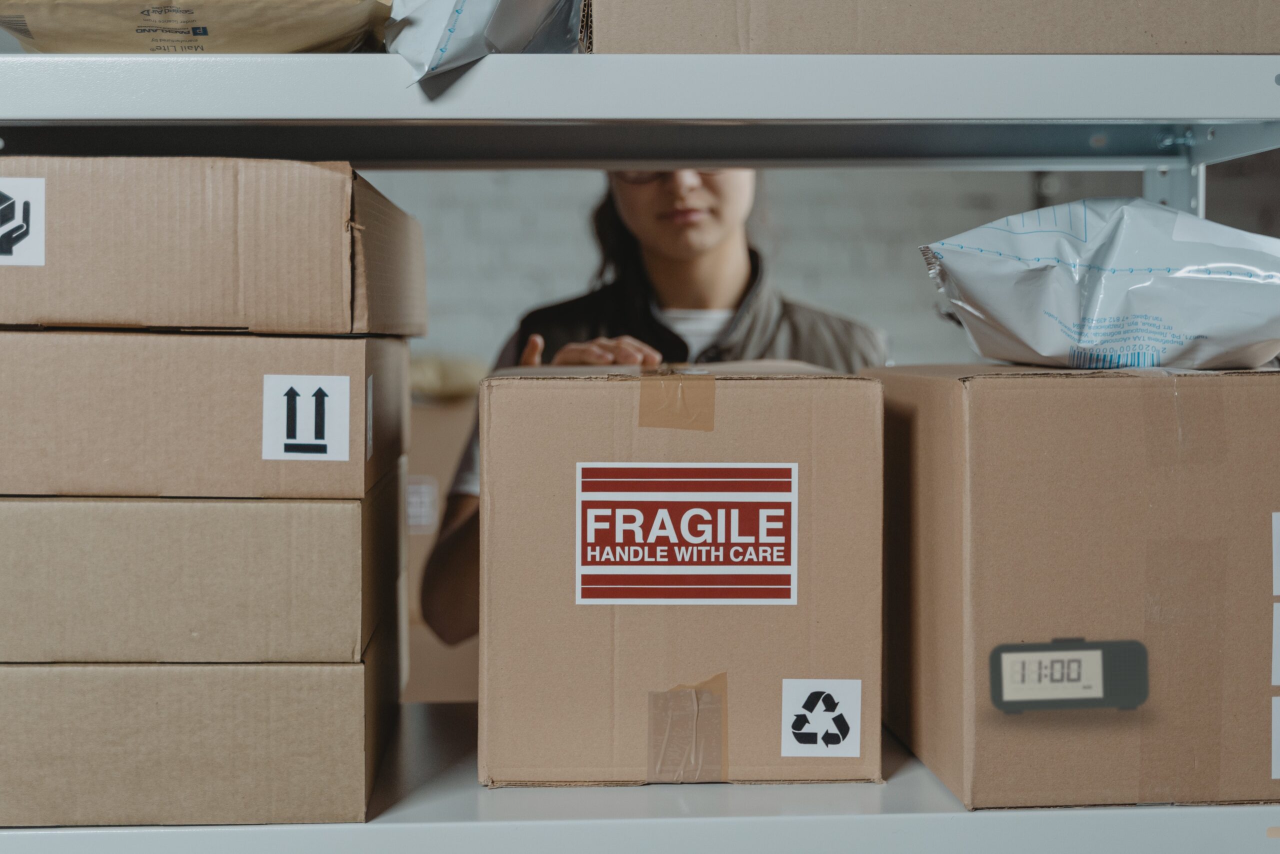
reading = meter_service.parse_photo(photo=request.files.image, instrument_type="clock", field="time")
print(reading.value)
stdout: 11:00
